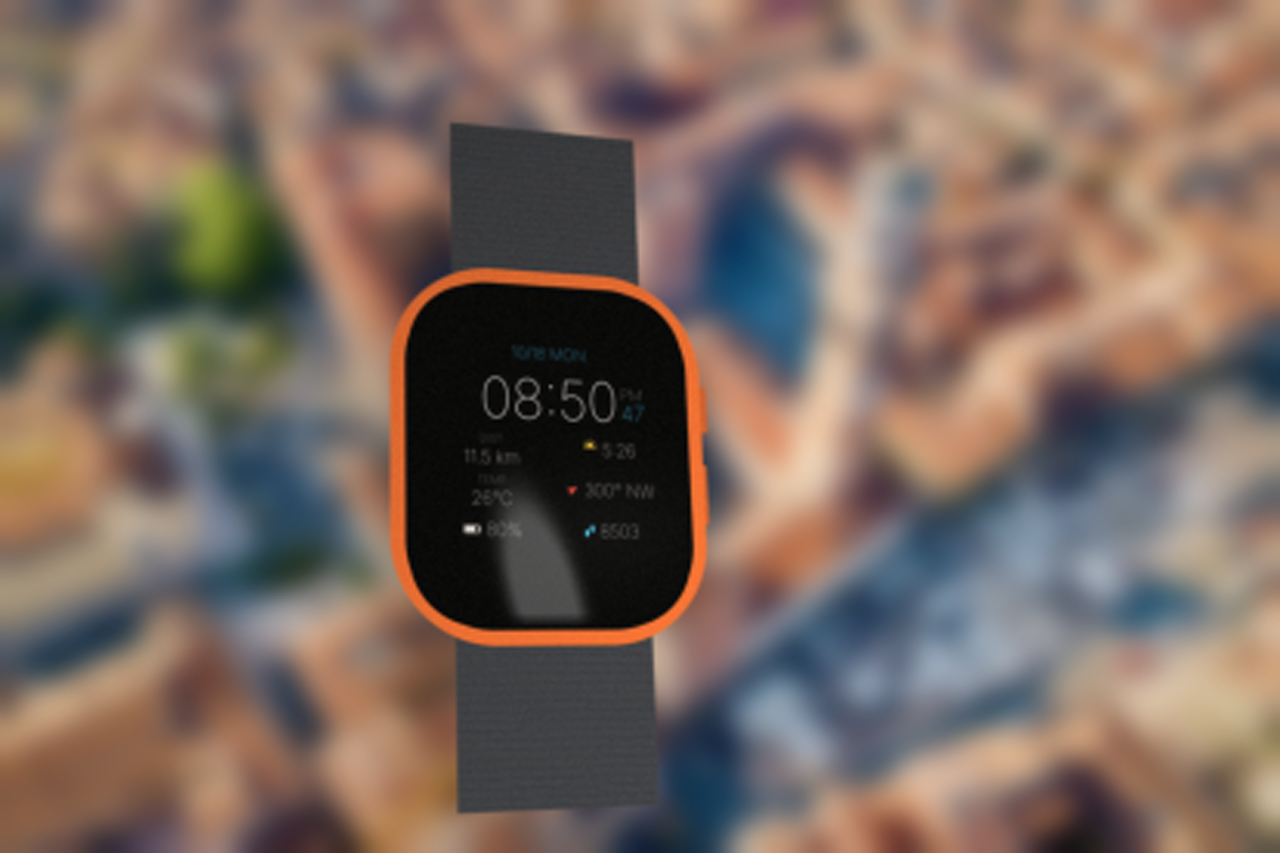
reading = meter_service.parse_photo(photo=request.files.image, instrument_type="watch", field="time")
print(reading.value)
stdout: 8:50
